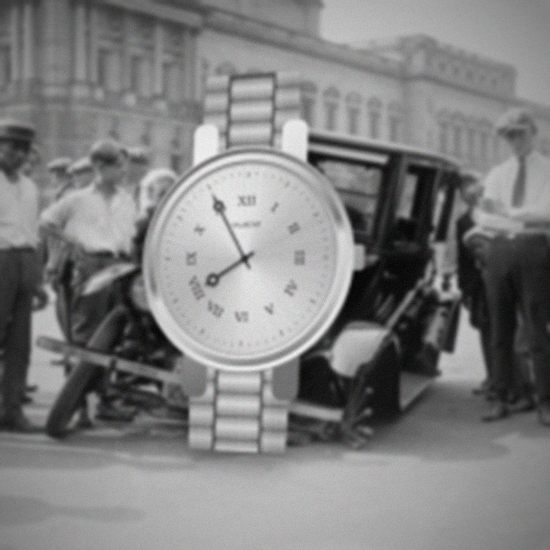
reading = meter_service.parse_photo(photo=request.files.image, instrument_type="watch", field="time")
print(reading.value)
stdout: 7:55
